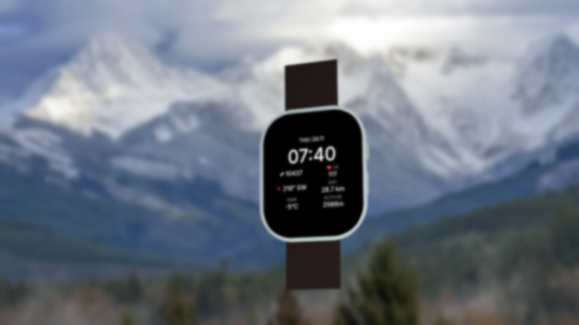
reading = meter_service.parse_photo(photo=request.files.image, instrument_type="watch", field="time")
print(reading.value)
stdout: 7:40
